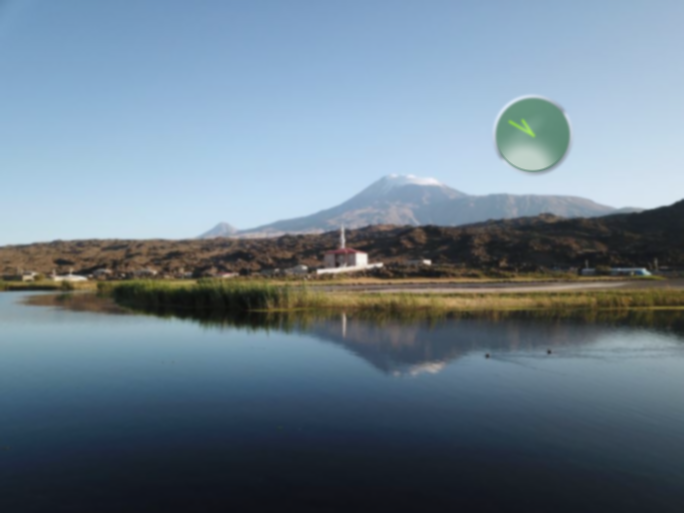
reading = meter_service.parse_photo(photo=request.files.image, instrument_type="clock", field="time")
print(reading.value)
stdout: 10:50
